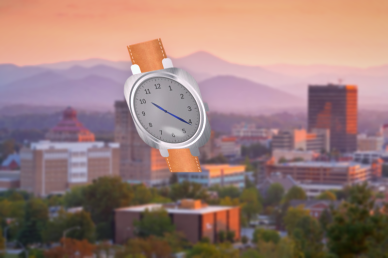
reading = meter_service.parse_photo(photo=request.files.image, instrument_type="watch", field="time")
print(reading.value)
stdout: 10:21
